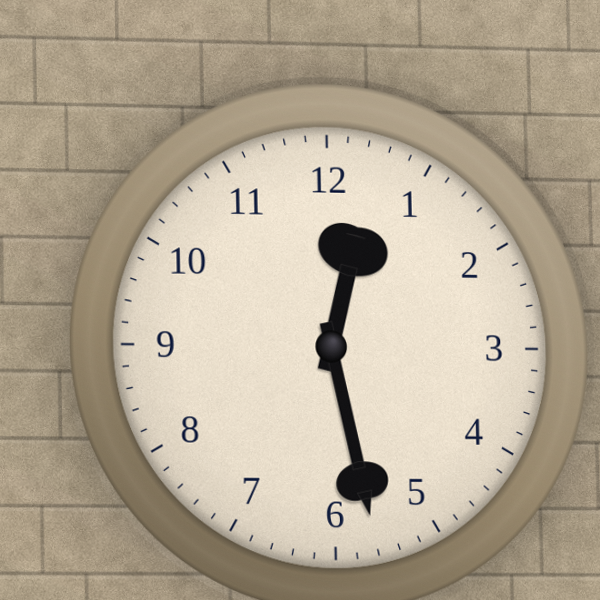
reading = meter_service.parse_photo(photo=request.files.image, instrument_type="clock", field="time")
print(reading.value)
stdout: 12:28
